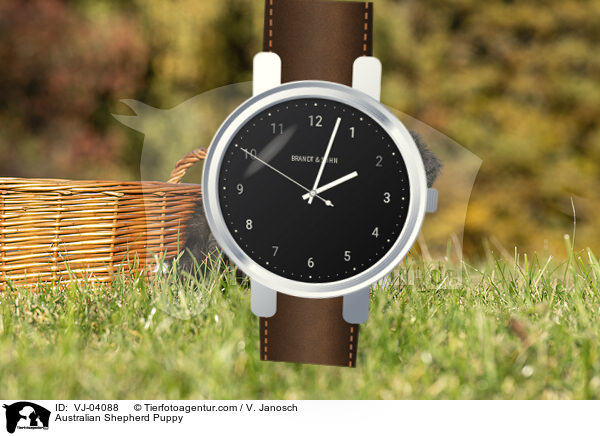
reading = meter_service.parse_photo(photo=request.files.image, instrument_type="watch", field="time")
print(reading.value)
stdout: 2:02:50
